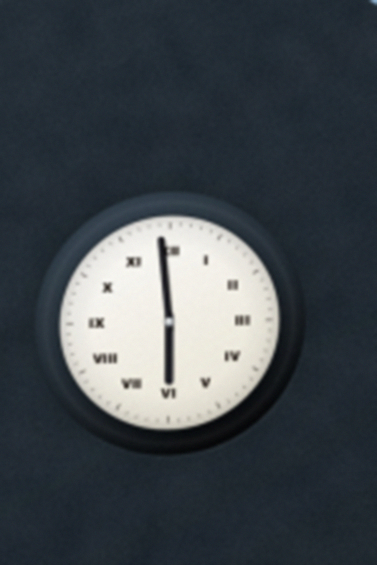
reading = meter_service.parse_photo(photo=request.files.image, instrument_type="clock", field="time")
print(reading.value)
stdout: 5:59
